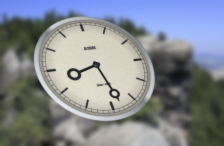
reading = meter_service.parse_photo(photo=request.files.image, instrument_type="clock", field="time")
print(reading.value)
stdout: 8:28
